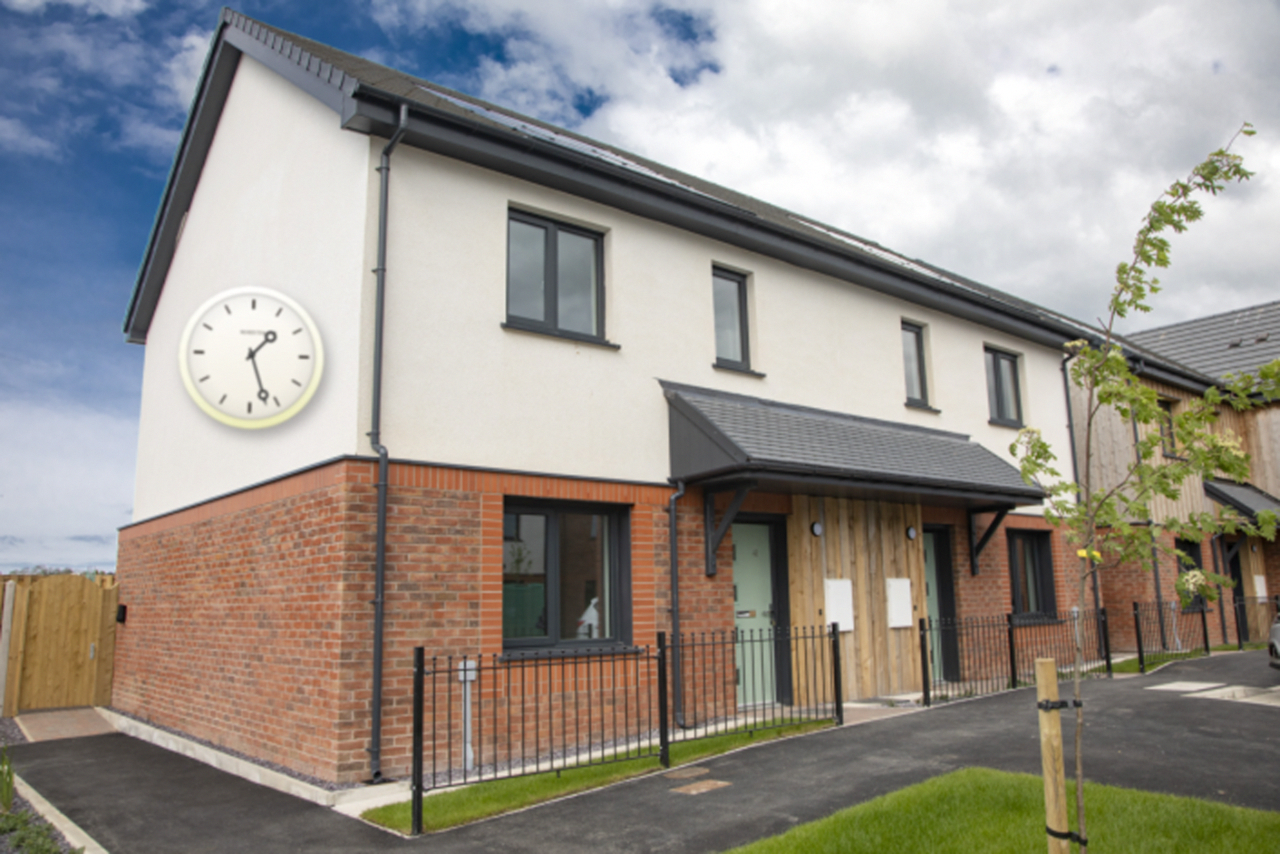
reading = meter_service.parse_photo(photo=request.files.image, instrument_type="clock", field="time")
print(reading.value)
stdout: 1:27
